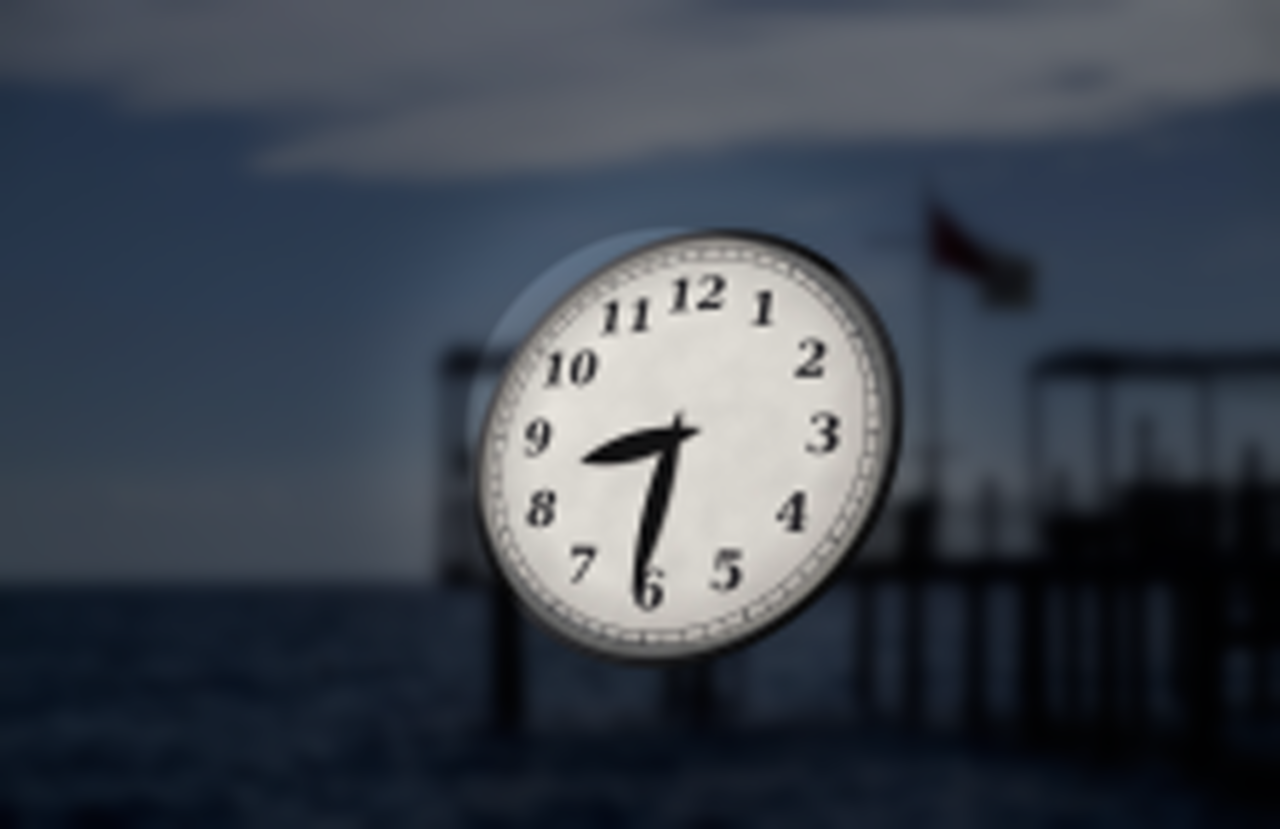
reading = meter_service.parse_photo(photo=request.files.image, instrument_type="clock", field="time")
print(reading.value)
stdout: 8:31
